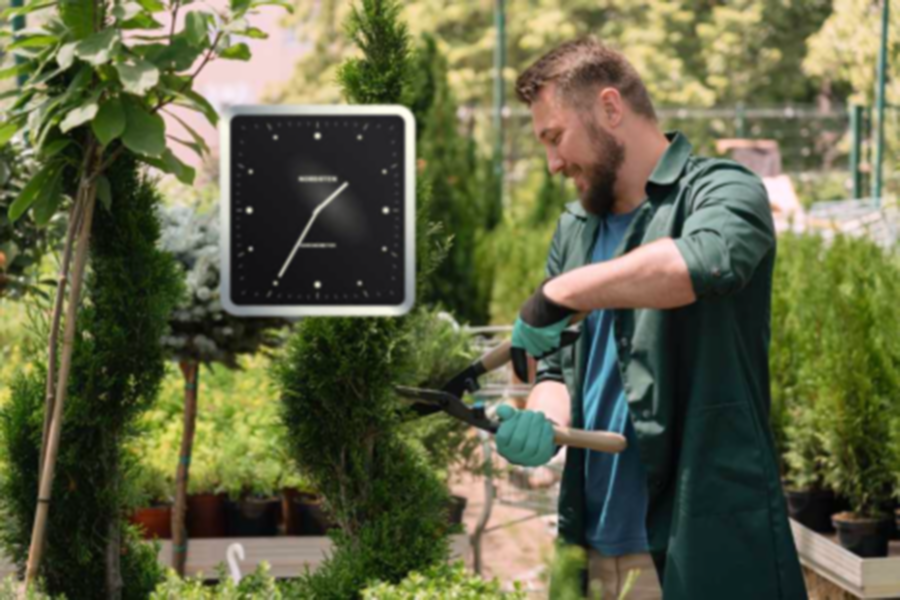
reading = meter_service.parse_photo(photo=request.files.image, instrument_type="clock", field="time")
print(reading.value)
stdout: 1:35
